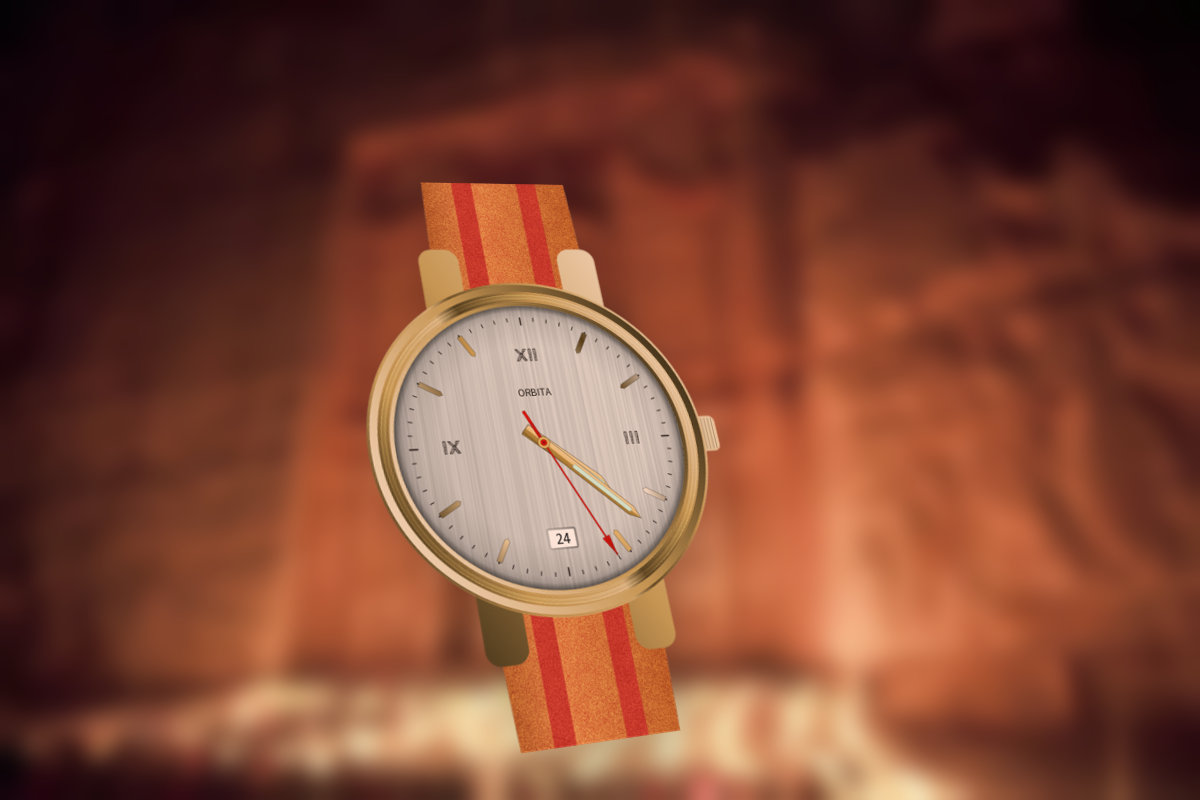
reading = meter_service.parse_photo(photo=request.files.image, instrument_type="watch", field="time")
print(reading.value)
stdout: 4:22:26
